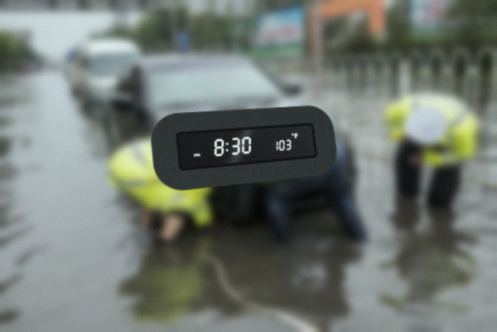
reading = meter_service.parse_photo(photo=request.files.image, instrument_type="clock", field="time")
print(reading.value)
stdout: 8:30
